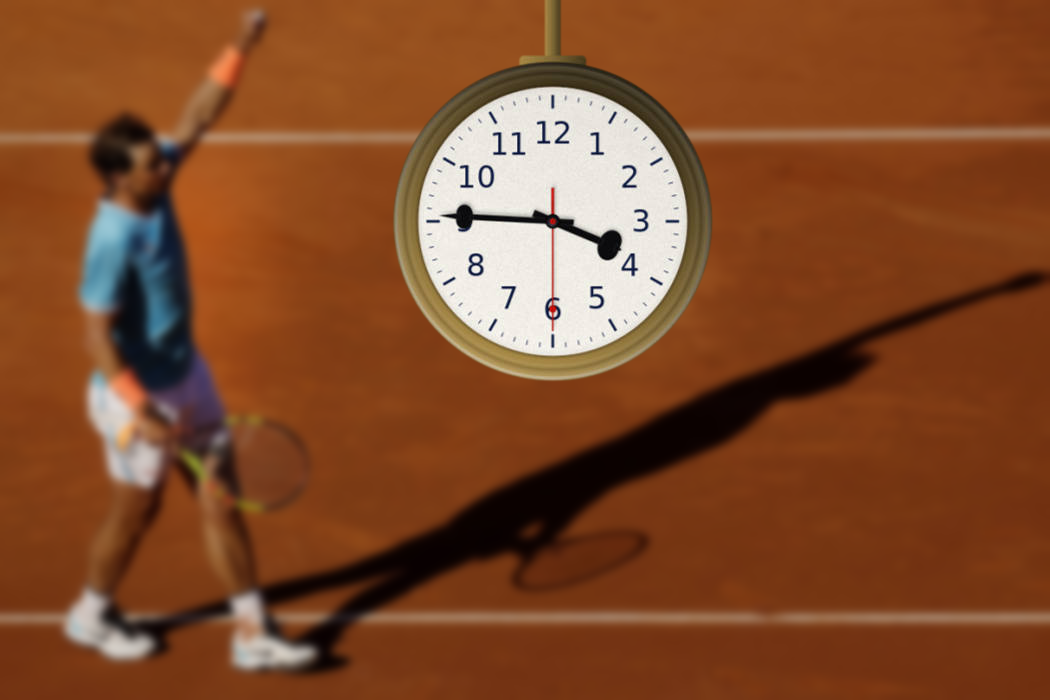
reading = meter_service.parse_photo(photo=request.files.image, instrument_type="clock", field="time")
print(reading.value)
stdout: 3:45:30
